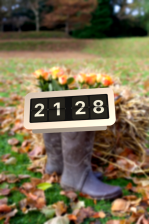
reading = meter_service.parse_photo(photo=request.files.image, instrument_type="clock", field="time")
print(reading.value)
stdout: 21:28
